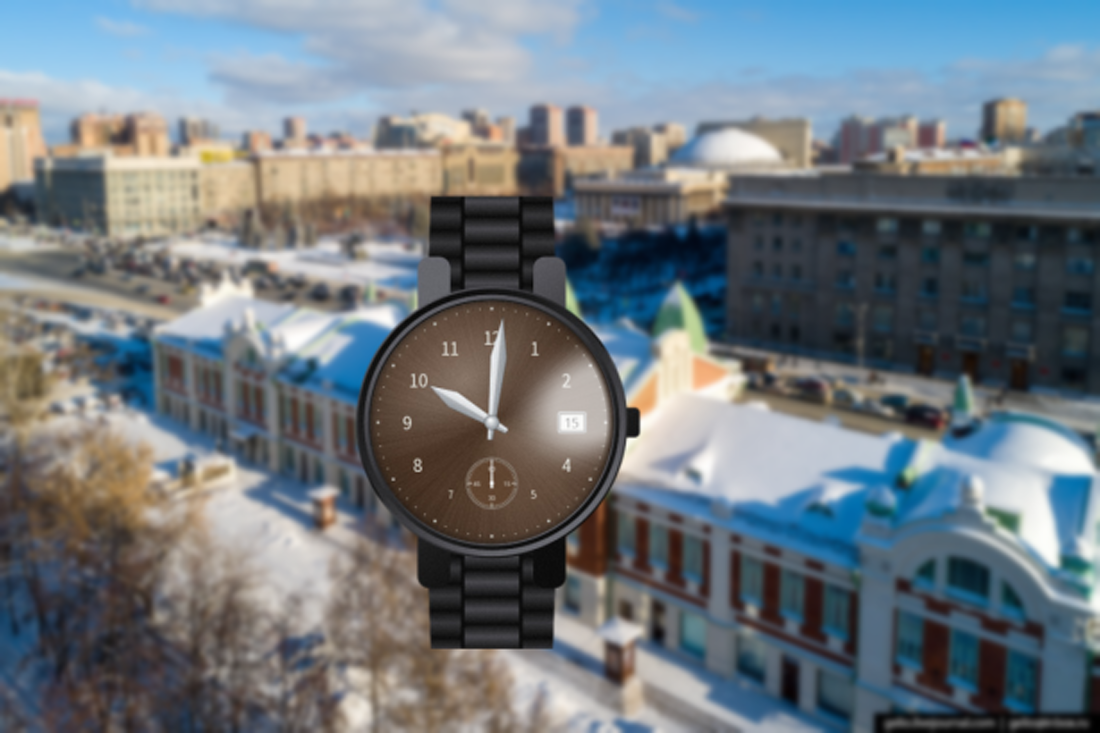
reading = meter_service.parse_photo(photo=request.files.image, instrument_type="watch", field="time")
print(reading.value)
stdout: 10:01
